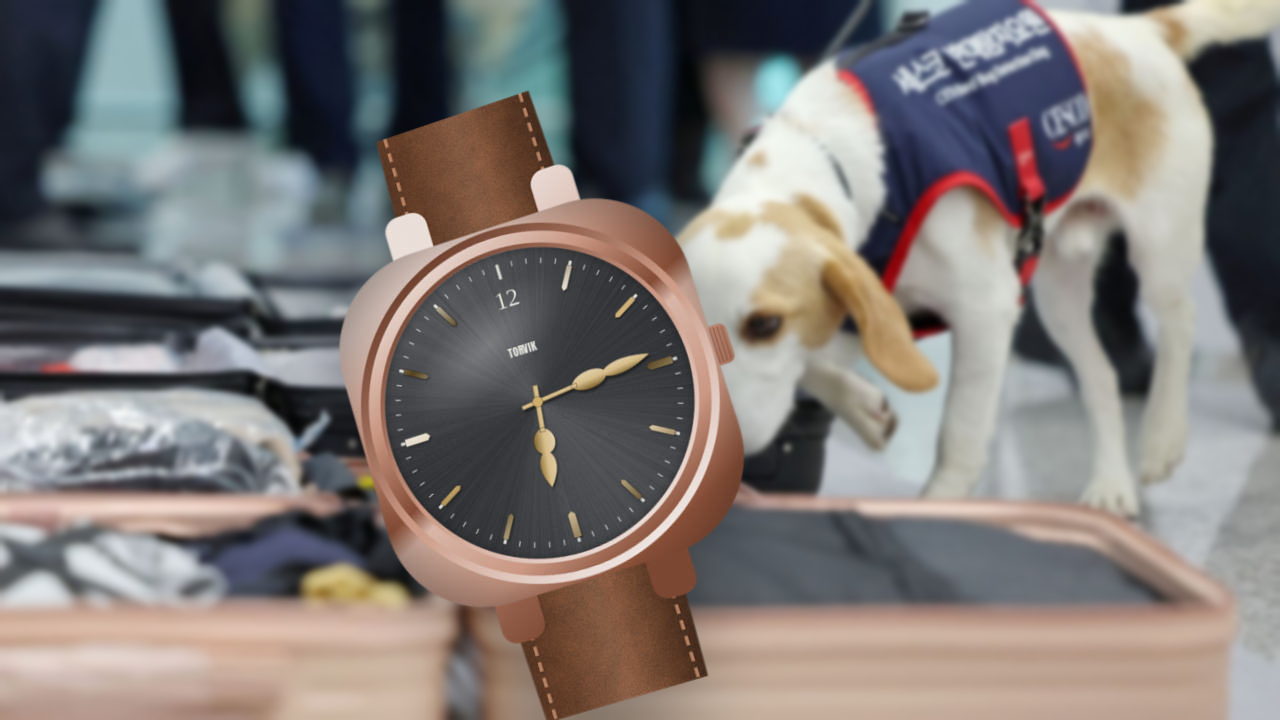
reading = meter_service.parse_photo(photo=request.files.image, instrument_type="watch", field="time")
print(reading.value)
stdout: 6:14
